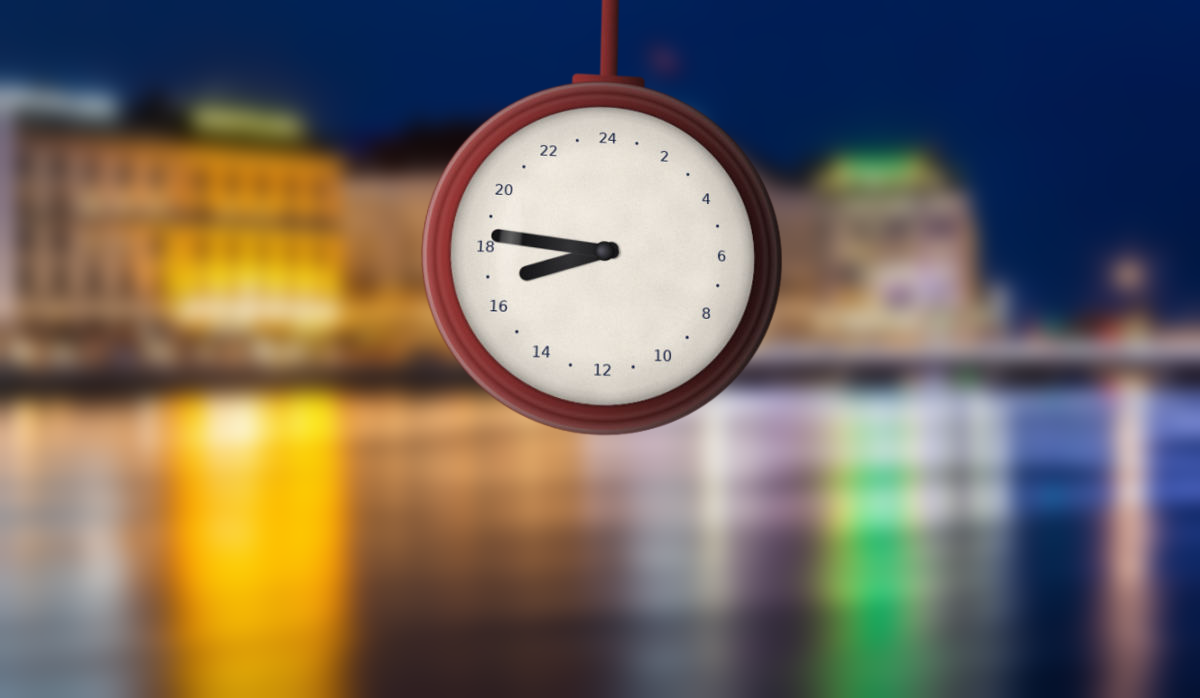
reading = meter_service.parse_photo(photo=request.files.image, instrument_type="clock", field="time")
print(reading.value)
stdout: 16:46
